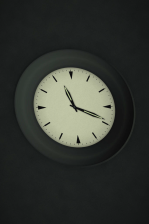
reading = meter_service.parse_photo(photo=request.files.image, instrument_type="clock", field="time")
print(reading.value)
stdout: 11:19
